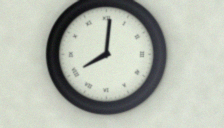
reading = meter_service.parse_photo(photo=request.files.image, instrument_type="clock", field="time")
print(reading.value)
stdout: 8:01
